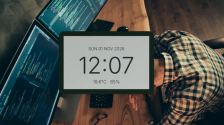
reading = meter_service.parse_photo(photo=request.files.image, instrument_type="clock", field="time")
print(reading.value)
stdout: 12:07
